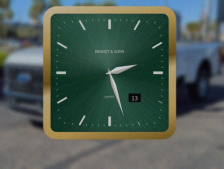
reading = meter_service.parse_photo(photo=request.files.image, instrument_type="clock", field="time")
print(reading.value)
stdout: 2:27
